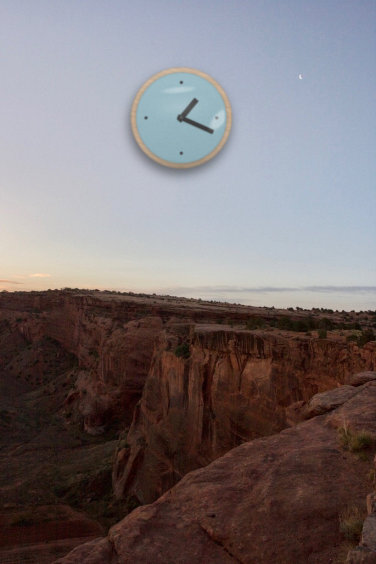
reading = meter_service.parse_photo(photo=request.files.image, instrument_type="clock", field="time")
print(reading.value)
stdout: 1:19
